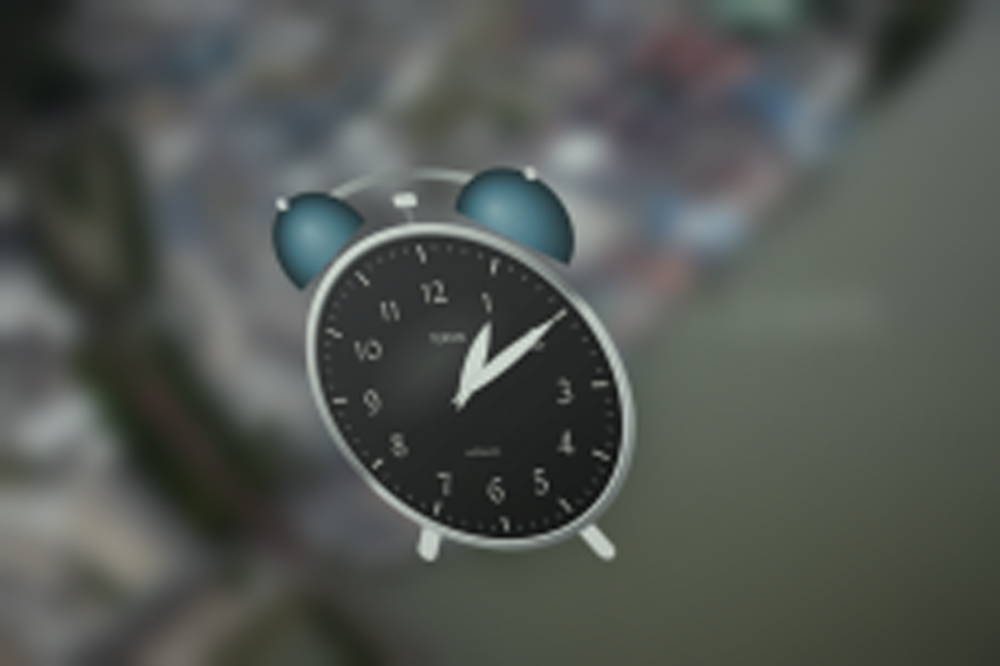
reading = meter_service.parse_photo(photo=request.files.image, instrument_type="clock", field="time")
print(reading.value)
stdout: 1:10
